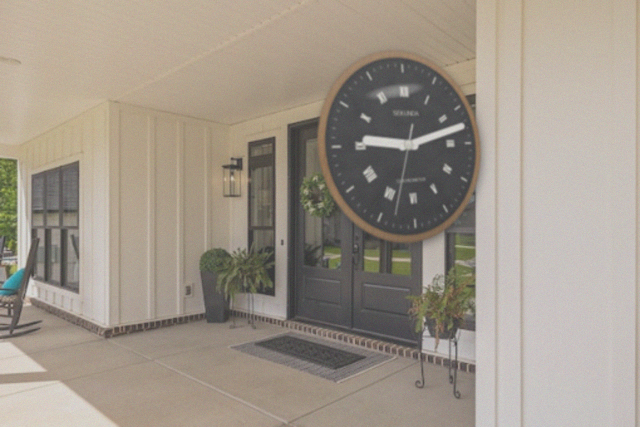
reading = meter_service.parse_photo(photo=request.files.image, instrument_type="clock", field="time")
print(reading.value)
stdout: 9:12:33
